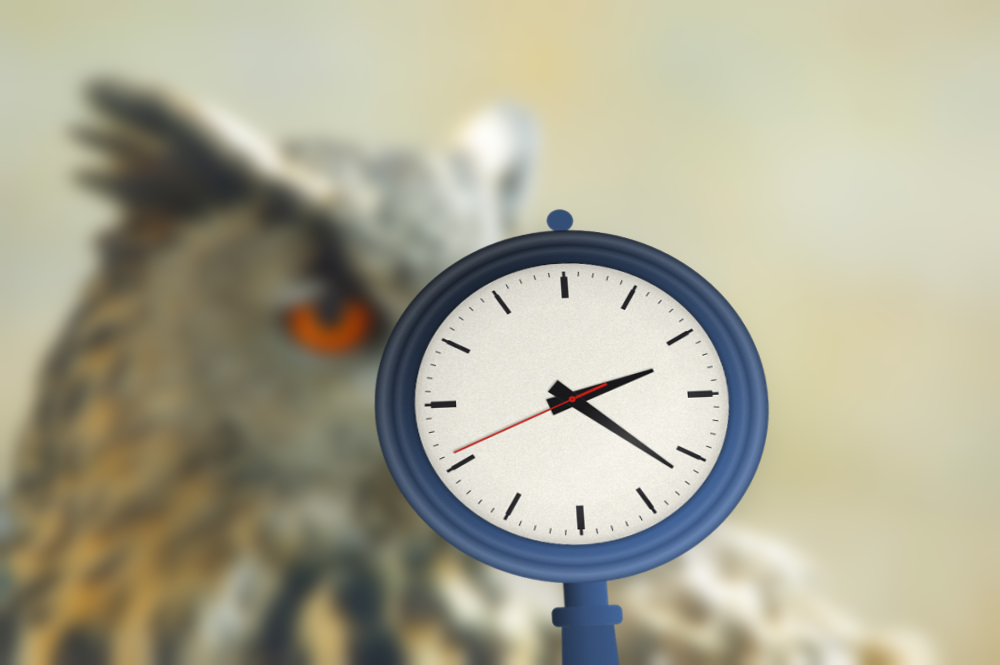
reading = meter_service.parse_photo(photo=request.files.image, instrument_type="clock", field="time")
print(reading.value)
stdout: 2:21:41
